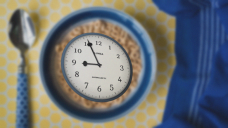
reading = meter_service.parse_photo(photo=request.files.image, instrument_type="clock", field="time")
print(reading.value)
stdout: 8:56
